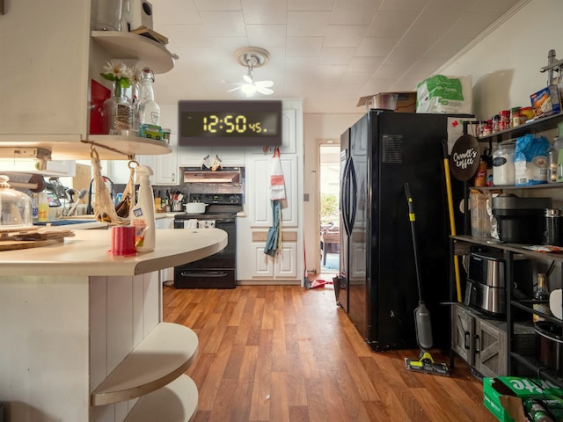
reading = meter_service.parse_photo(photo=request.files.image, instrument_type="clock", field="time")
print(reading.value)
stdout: 12:50:45
